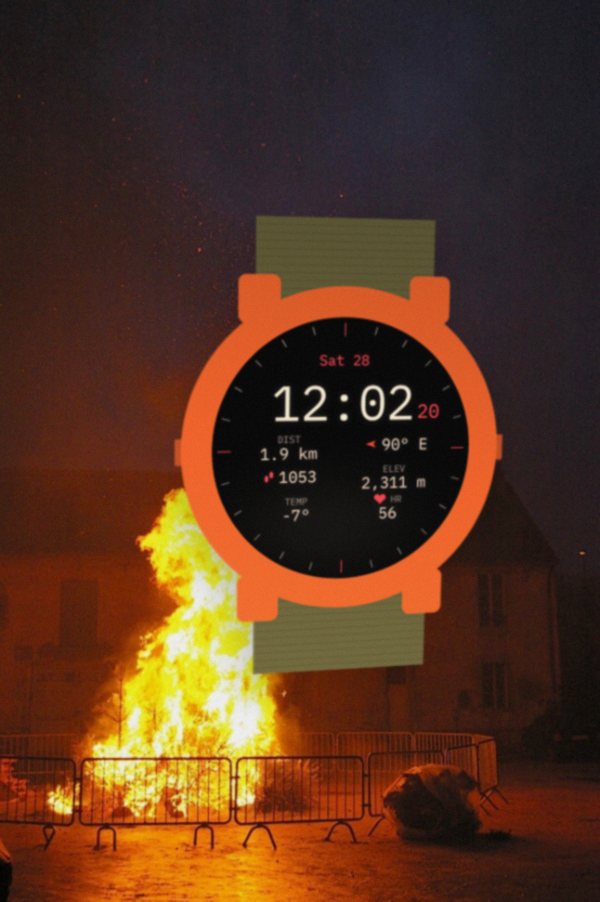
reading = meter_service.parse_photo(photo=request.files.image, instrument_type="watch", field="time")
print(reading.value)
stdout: 12:02:20
